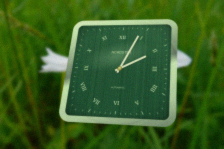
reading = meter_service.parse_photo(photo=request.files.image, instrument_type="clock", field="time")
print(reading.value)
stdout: 2:04
